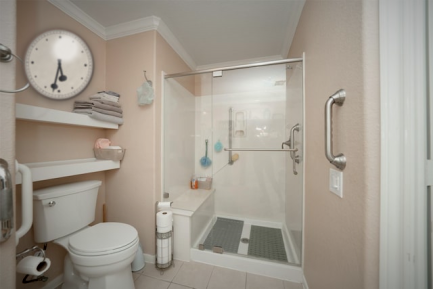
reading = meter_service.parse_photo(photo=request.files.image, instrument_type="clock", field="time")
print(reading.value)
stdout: 5:32
